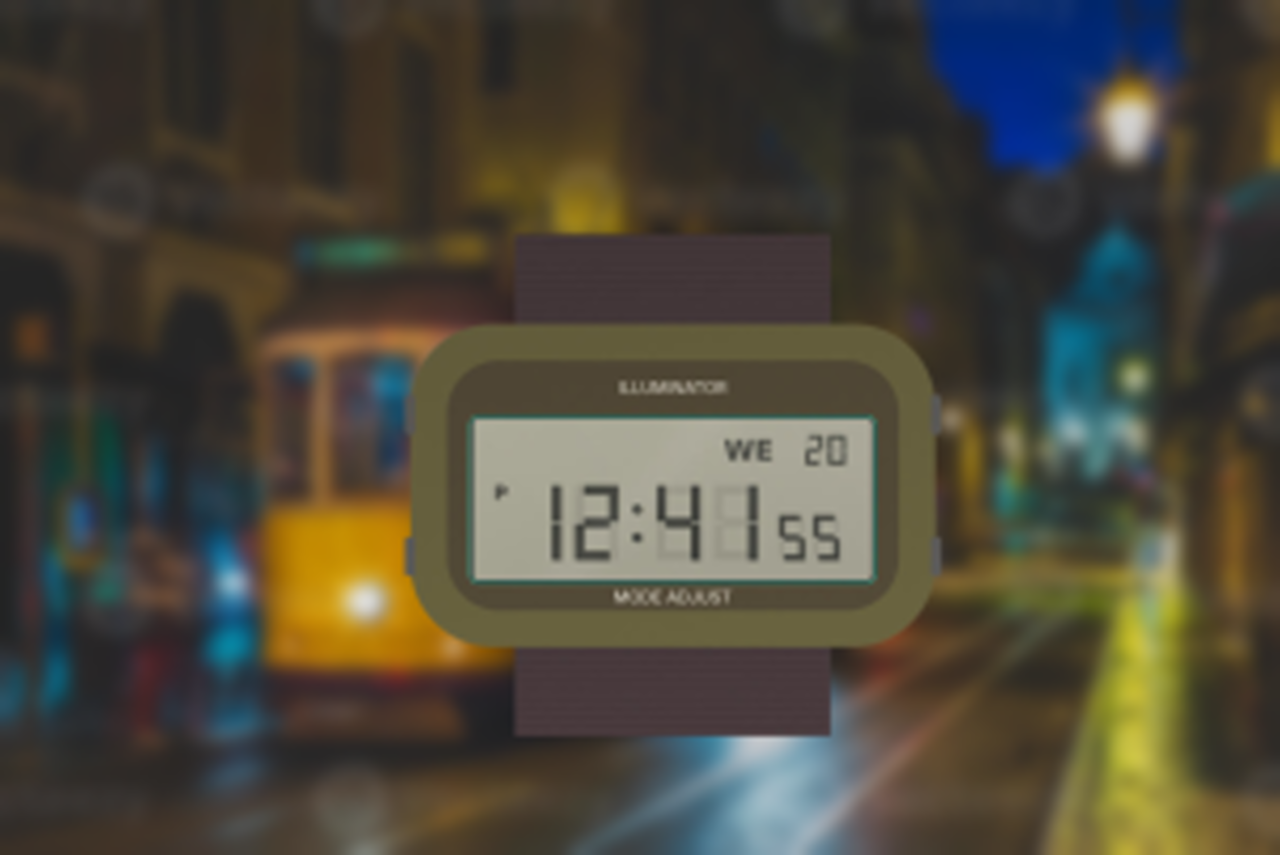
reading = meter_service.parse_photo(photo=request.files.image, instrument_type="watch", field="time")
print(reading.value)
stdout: 12:41:55
